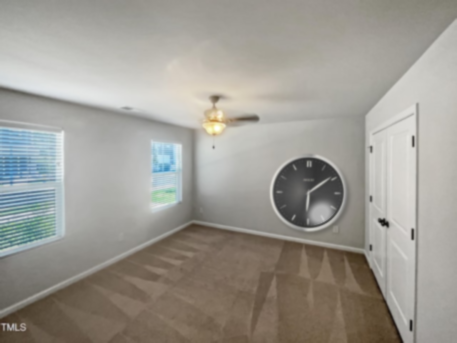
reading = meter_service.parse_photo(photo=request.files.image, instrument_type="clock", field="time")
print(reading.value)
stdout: 6:09
